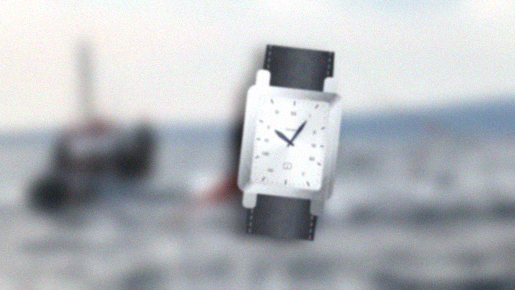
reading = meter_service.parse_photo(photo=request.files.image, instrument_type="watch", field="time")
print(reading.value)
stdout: 10:05
